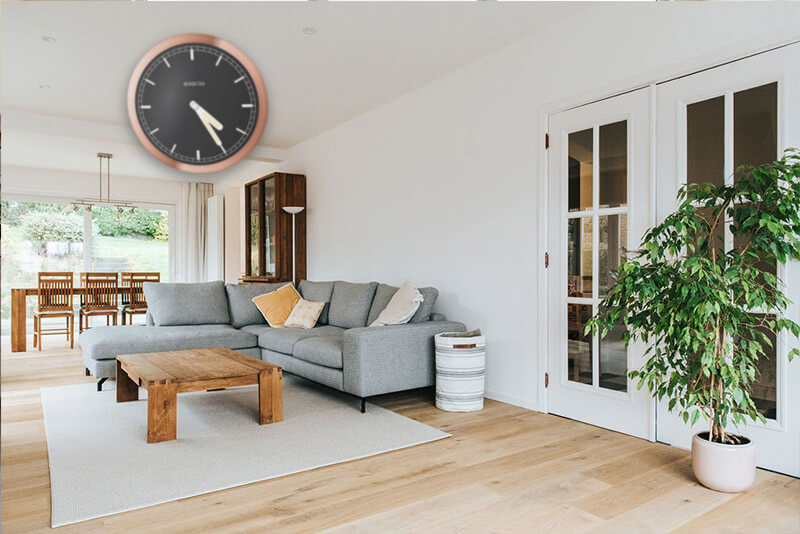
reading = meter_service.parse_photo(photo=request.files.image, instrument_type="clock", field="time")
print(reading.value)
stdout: 4:25
